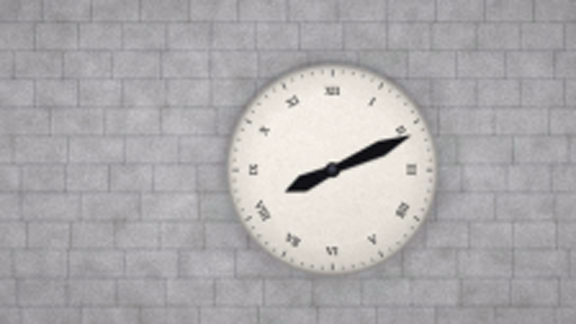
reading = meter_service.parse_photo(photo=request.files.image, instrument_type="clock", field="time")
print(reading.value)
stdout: 8:11
